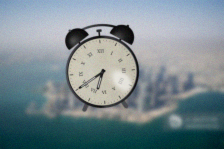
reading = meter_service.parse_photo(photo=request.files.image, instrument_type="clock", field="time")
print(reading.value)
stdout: 6:40
